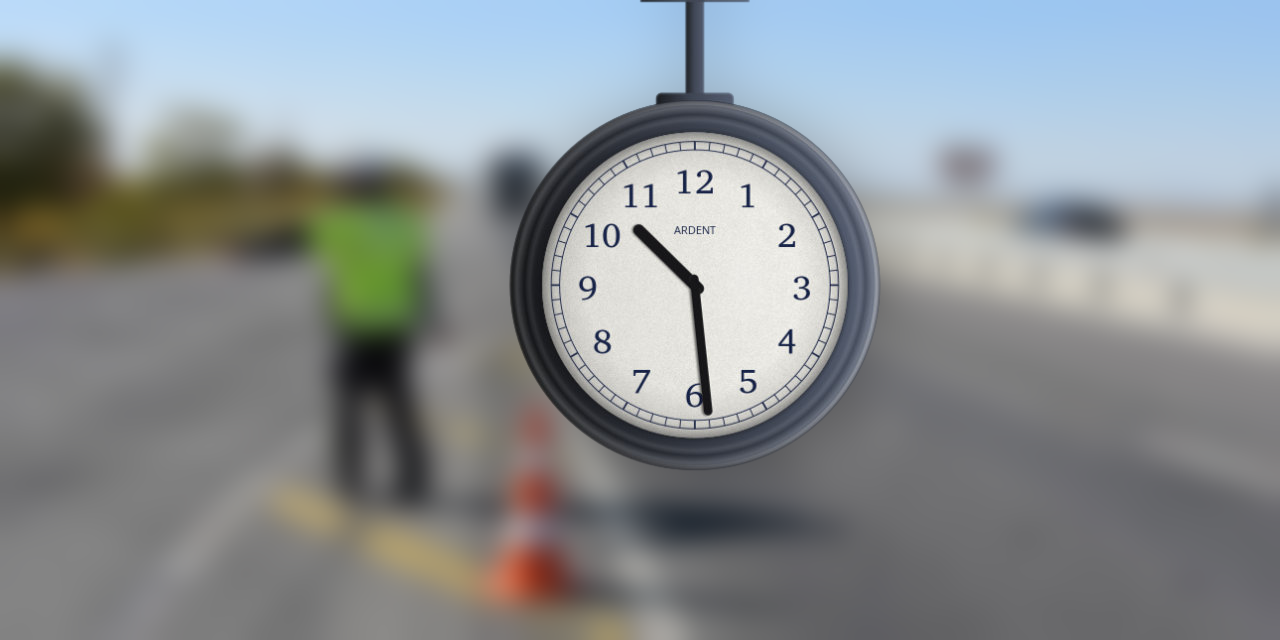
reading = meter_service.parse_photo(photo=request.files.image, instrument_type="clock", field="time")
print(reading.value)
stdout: 10:29
